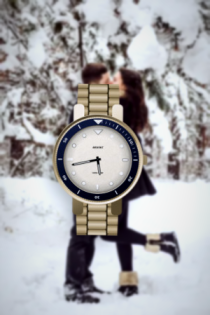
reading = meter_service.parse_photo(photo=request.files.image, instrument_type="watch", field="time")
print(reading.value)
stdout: 5:43
